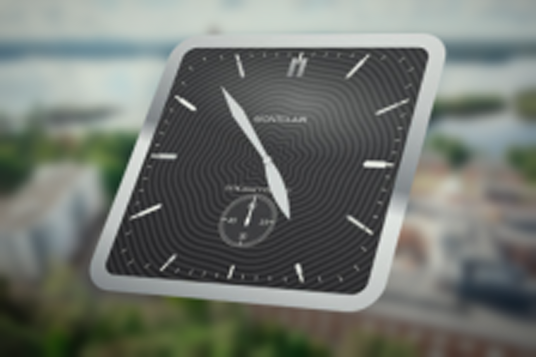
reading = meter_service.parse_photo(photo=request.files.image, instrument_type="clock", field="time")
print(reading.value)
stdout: 4:53
